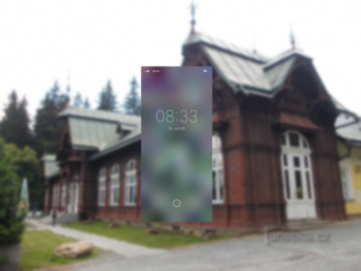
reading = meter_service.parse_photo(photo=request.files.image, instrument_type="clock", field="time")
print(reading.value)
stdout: 8:33
